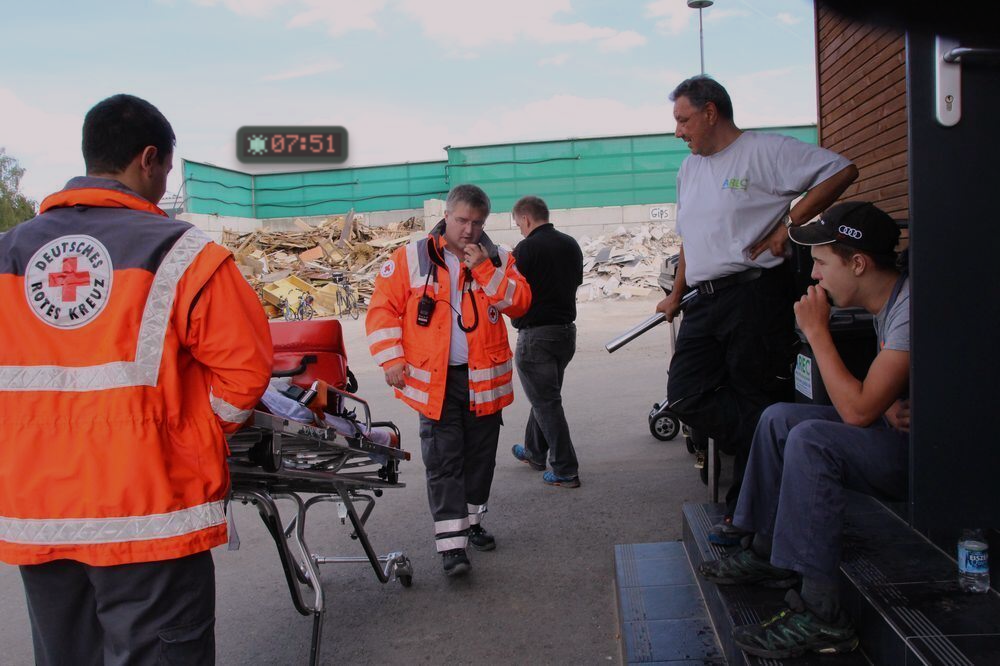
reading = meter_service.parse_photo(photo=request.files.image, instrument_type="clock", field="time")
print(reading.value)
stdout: 7:51
